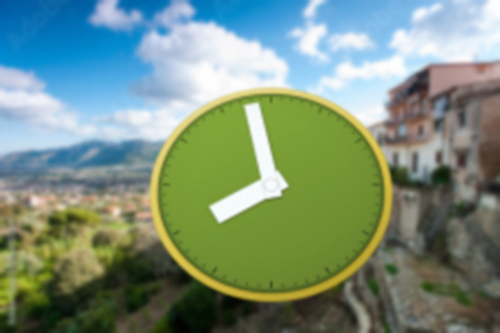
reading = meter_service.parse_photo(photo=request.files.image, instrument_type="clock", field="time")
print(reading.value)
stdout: 7:58
